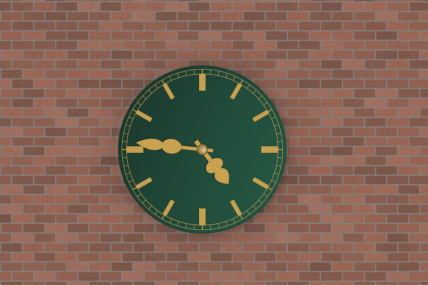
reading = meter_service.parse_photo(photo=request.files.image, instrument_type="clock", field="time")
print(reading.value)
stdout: 4:46
